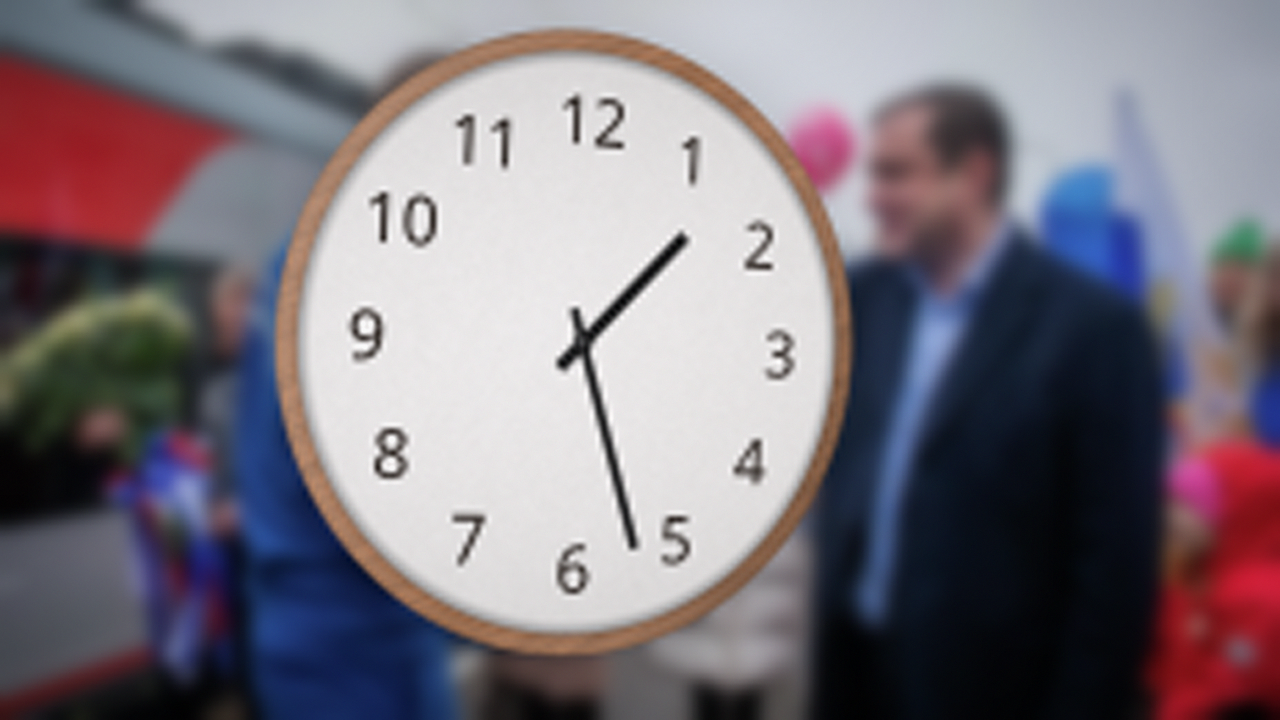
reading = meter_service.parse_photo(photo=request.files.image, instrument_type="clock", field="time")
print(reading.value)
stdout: 1:27
